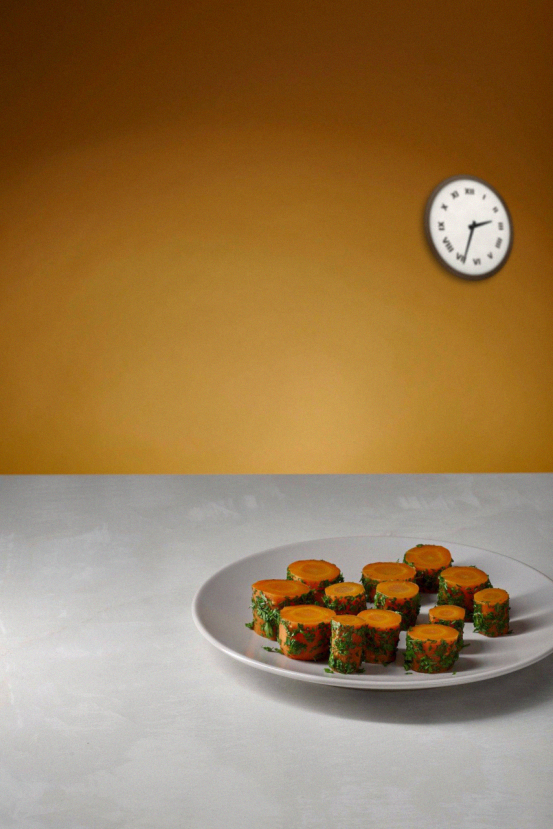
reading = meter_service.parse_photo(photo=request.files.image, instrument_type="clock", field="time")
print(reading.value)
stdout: 2:34
